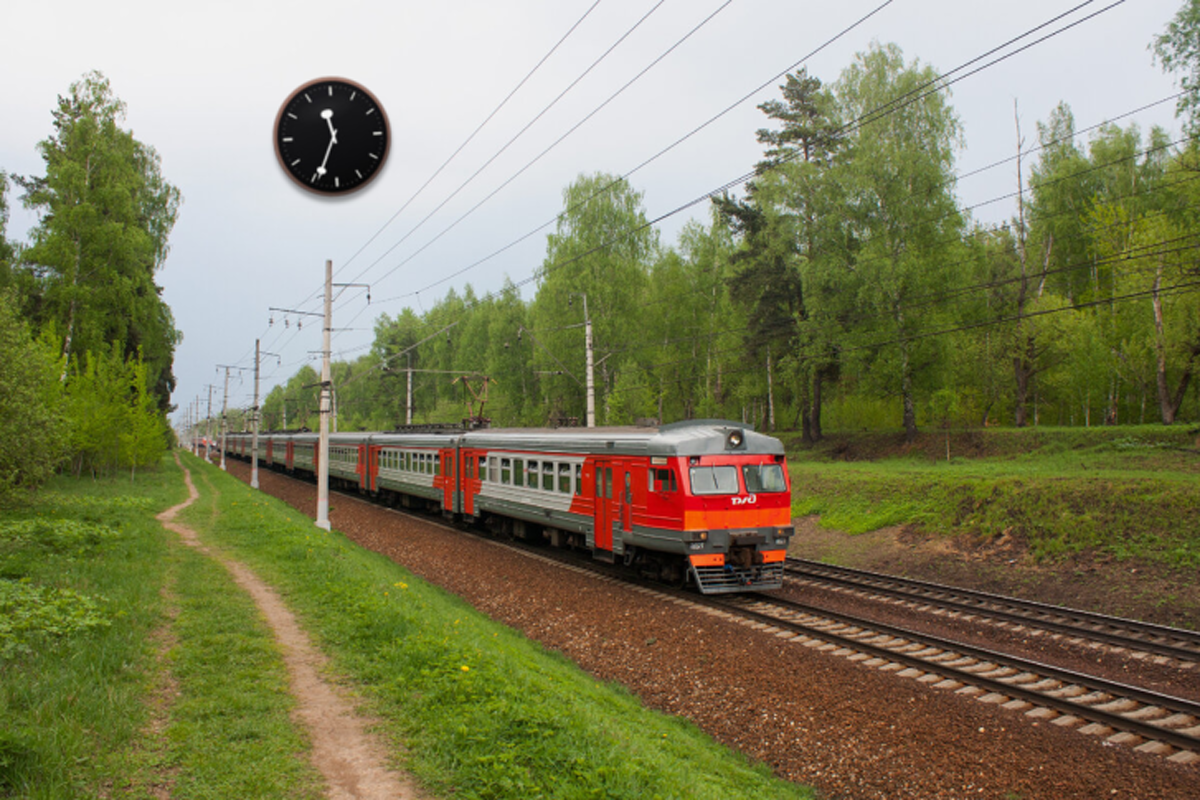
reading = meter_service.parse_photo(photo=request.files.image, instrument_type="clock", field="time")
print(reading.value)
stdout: 11:34
